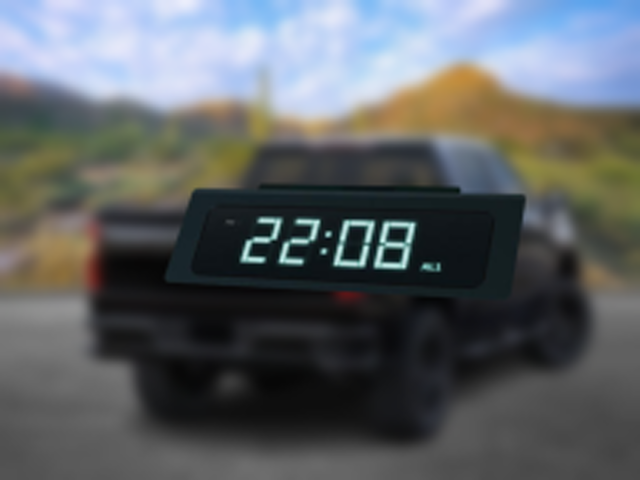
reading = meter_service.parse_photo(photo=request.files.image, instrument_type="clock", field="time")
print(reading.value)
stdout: 22:08
